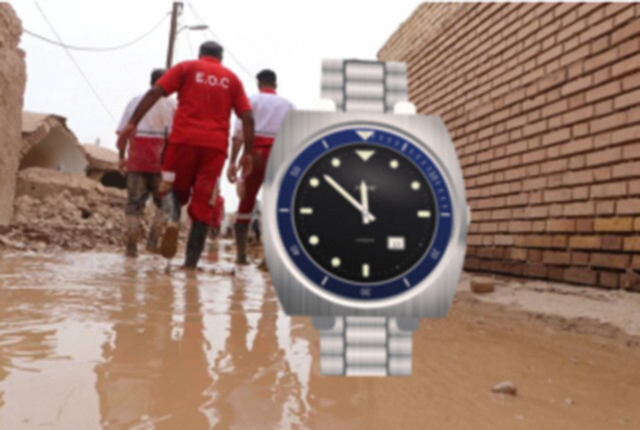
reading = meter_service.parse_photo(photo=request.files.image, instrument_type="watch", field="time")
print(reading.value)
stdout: 11:52
